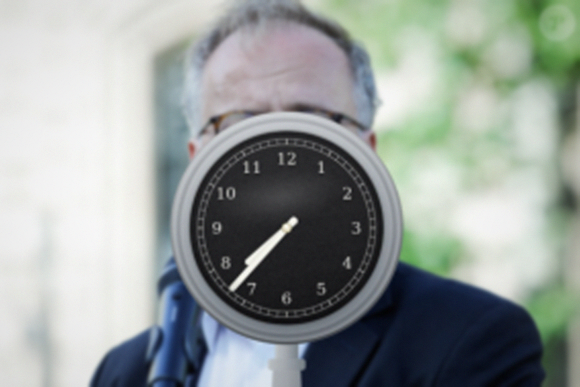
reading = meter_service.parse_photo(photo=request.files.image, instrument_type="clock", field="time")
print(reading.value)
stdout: 7:37
